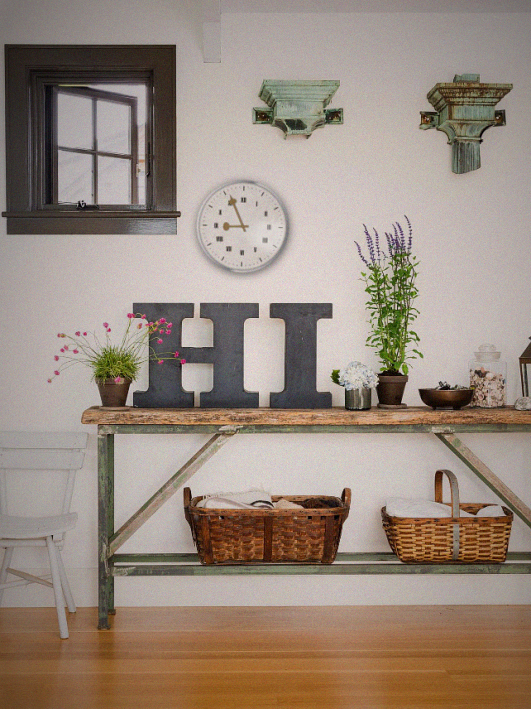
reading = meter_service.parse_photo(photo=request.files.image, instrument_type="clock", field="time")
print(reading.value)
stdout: 8:56
